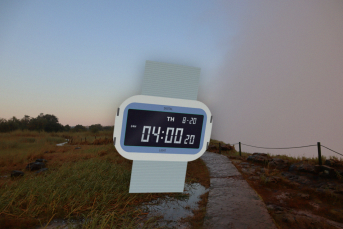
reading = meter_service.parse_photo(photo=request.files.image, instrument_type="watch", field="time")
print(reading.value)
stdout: 4:00:20
